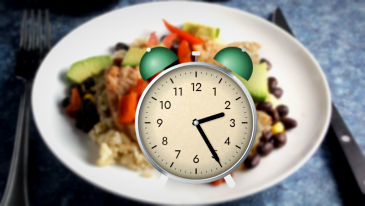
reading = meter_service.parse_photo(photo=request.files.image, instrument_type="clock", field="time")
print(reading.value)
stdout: 2:25
